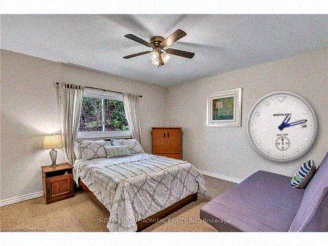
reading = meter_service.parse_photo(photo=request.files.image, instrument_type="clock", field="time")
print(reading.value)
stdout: 1:13
